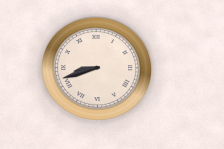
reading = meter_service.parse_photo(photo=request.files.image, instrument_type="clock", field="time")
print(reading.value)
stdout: 8:42
